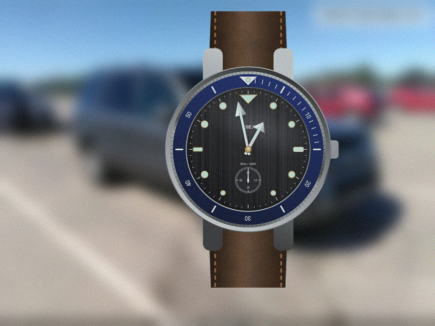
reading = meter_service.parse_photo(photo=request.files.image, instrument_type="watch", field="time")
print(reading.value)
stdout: 12:58
